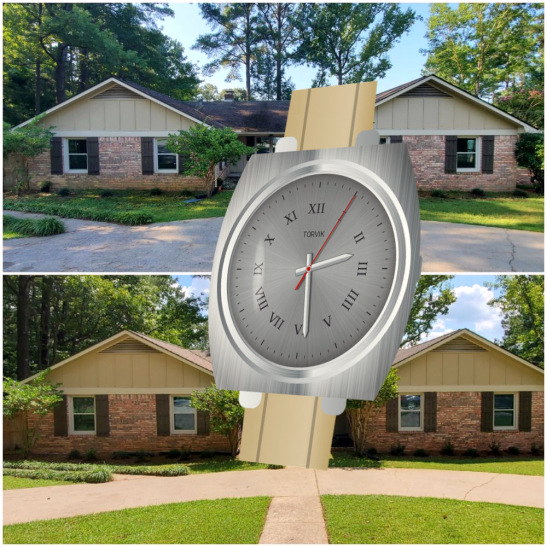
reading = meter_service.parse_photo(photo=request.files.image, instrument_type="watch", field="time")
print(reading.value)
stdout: 2:29:05
